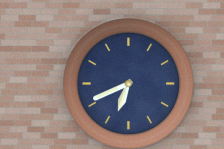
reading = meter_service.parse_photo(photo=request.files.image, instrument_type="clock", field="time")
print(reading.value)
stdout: 6:41
